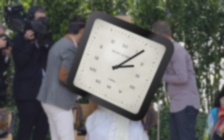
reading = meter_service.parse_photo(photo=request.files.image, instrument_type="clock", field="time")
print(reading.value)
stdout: 2:06
